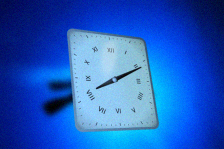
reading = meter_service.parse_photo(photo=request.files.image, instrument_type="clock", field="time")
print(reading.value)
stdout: 8:11
